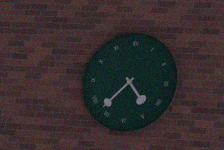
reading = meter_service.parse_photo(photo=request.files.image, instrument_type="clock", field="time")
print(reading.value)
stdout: 4:37
